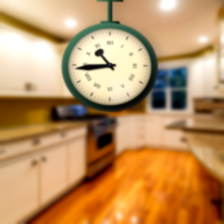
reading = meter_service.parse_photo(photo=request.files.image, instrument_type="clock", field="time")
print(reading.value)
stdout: 10:44
